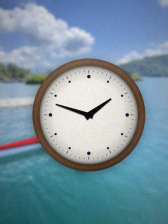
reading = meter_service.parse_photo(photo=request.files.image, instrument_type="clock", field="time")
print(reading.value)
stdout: 1:48
